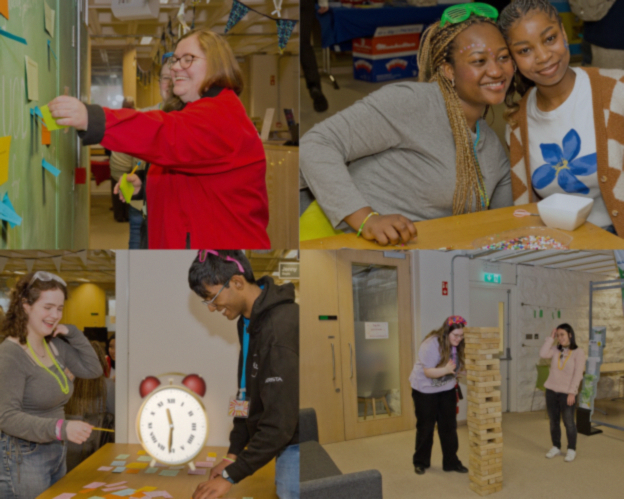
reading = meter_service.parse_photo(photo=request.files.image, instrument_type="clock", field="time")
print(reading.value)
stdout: 11:31
